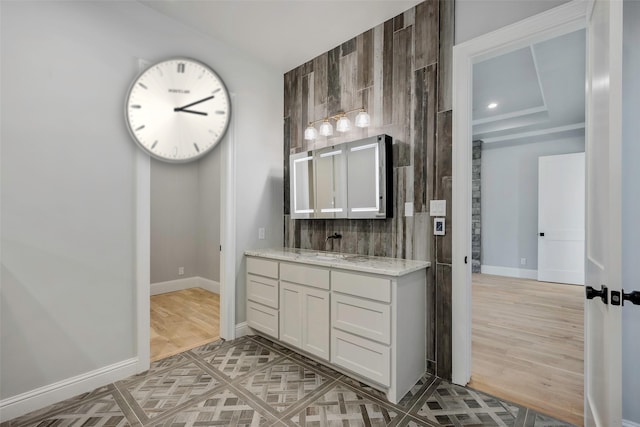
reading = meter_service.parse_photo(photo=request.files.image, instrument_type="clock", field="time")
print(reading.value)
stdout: 3:11
